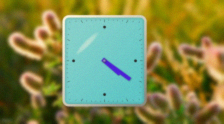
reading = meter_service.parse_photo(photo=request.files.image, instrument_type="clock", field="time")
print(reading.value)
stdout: 4:21
